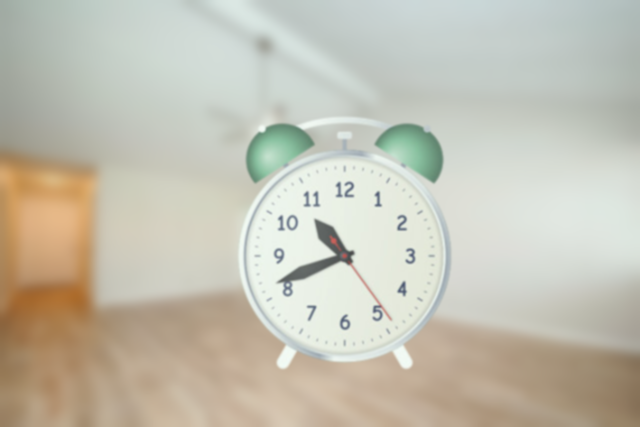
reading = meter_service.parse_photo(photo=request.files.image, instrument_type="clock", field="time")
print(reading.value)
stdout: 10:41:24
